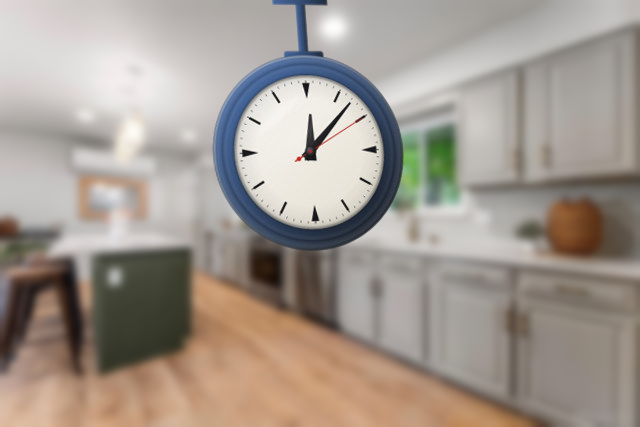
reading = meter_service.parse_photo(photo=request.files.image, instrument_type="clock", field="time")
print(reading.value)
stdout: 12:07:10
